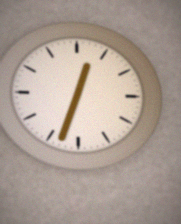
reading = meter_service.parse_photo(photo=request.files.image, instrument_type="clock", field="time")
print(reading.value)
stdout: 12:33
